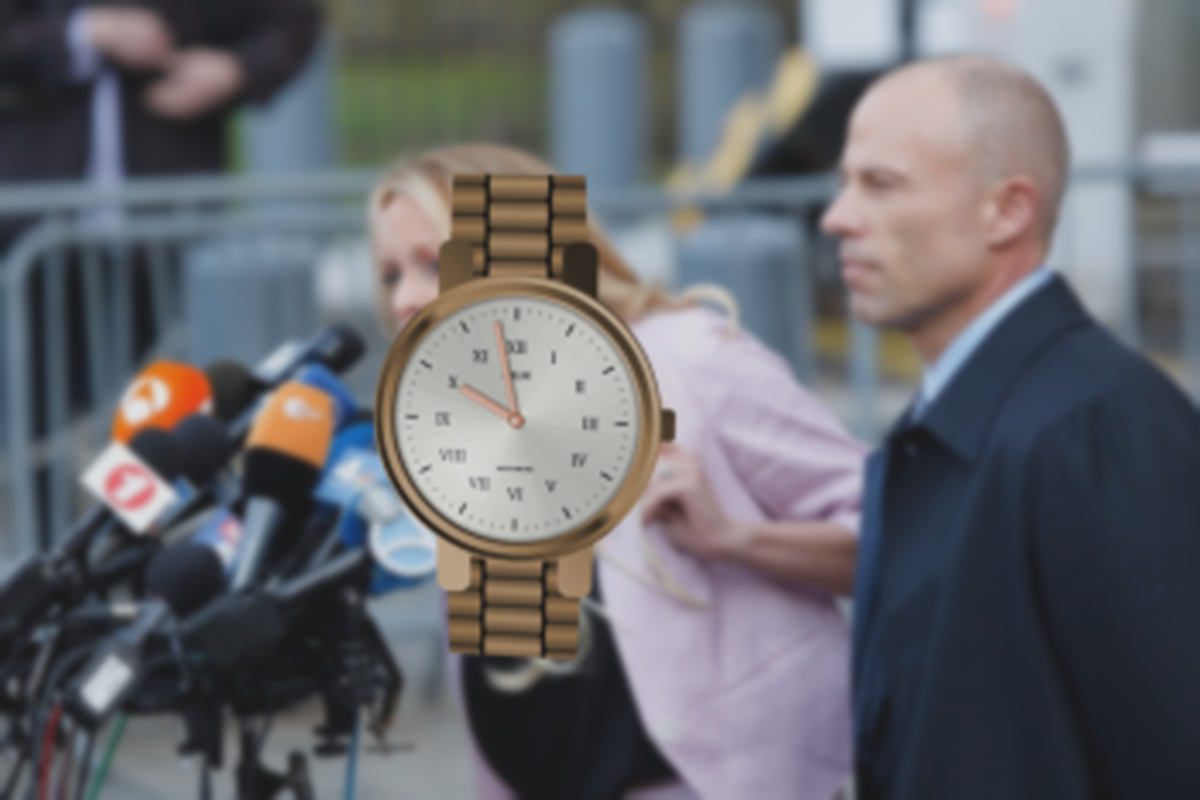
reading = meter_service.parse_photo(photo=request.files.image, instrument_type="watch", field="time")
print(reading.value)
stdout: 9:58
